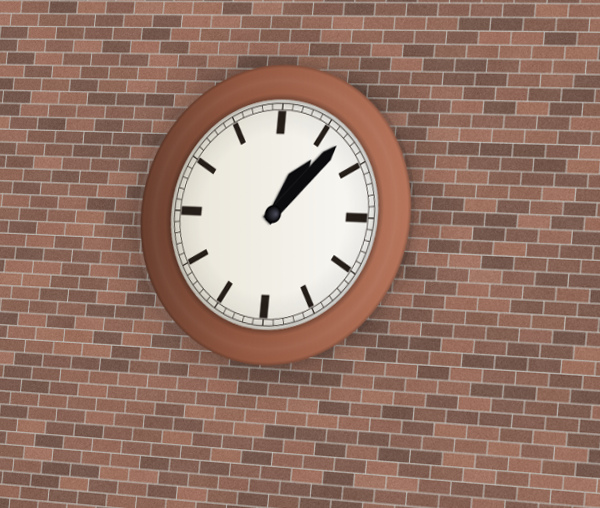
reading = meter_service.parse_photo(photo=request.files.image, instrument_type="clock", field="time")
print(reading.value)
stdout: 1:07
